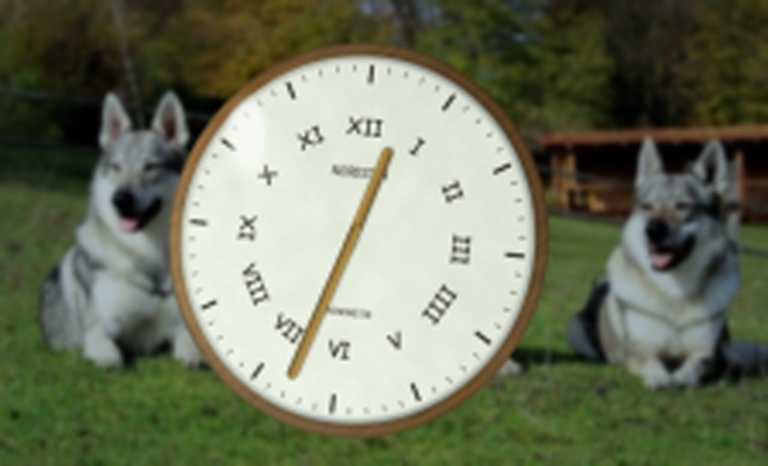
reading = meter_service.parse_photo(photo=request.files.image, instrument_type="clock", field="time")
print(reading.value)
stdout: 12:33
